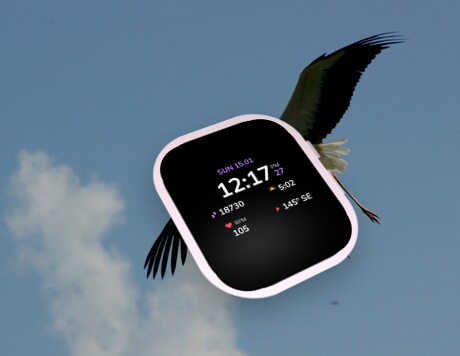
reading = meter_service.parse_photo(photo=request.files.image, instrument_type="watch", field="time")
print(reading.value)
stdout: 12:17:27
